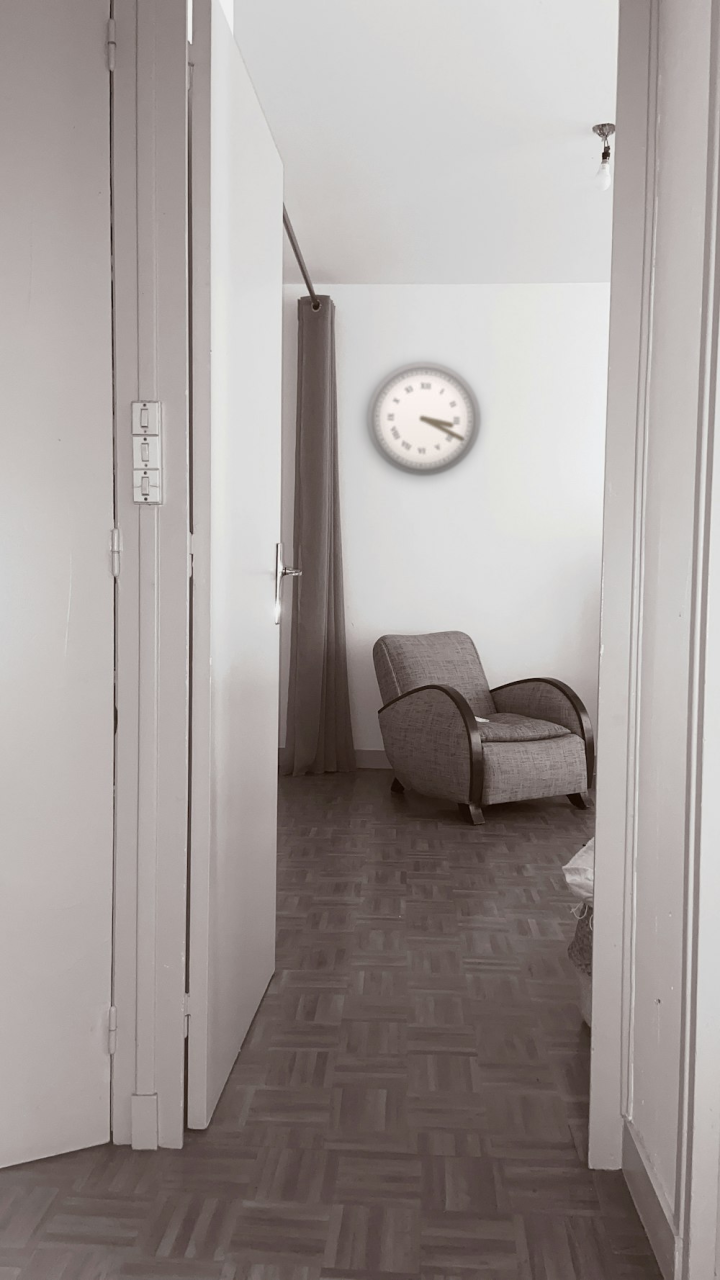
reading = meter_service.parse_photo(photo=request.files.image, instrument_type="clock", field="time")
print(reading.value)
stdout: 3:19
